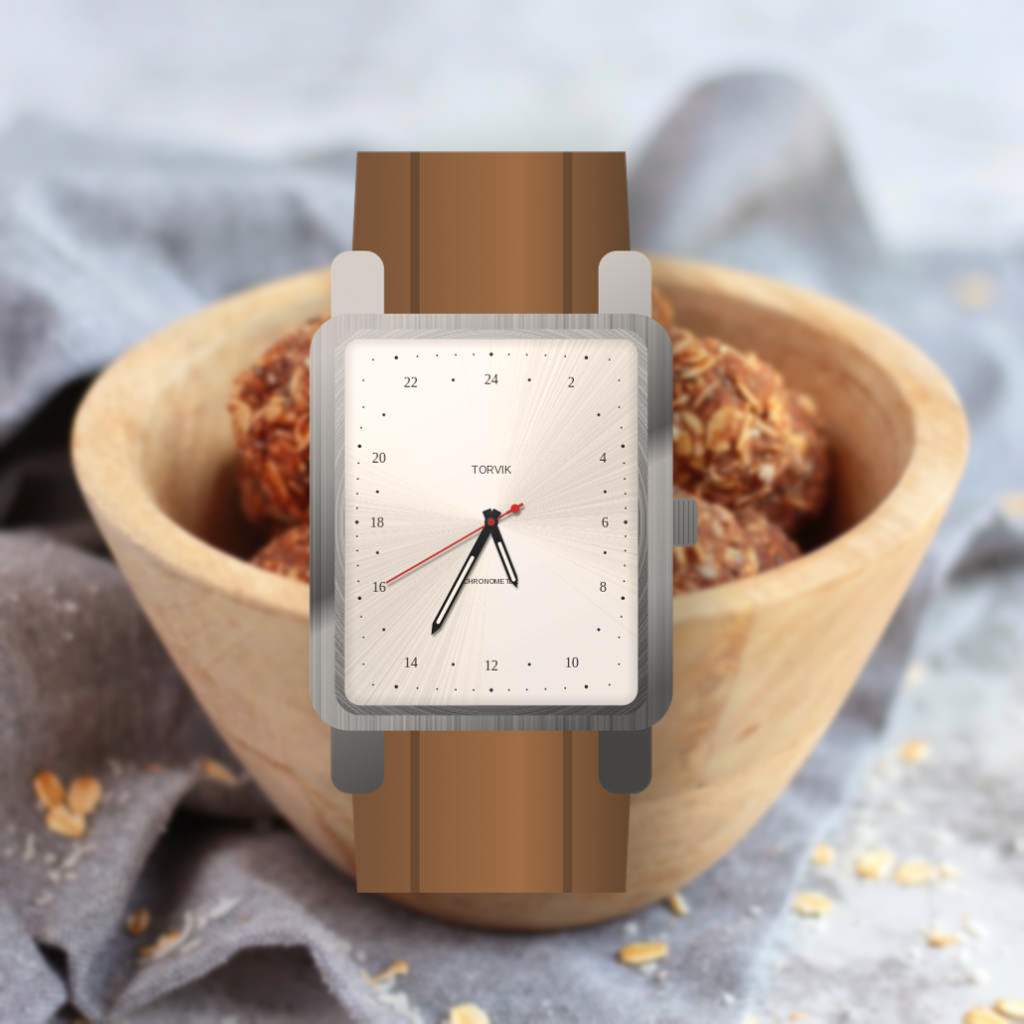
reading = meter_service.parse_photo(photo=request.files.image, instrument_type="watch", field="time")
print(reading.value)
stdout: 10:34:40
